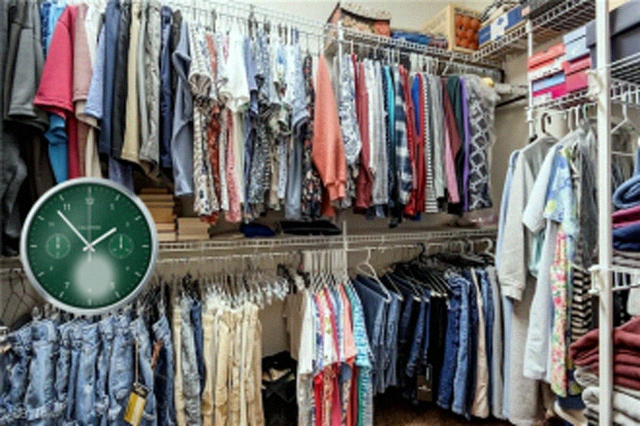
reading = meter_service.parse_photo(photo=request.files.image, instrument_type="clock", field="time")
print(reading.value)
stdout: 1:53
